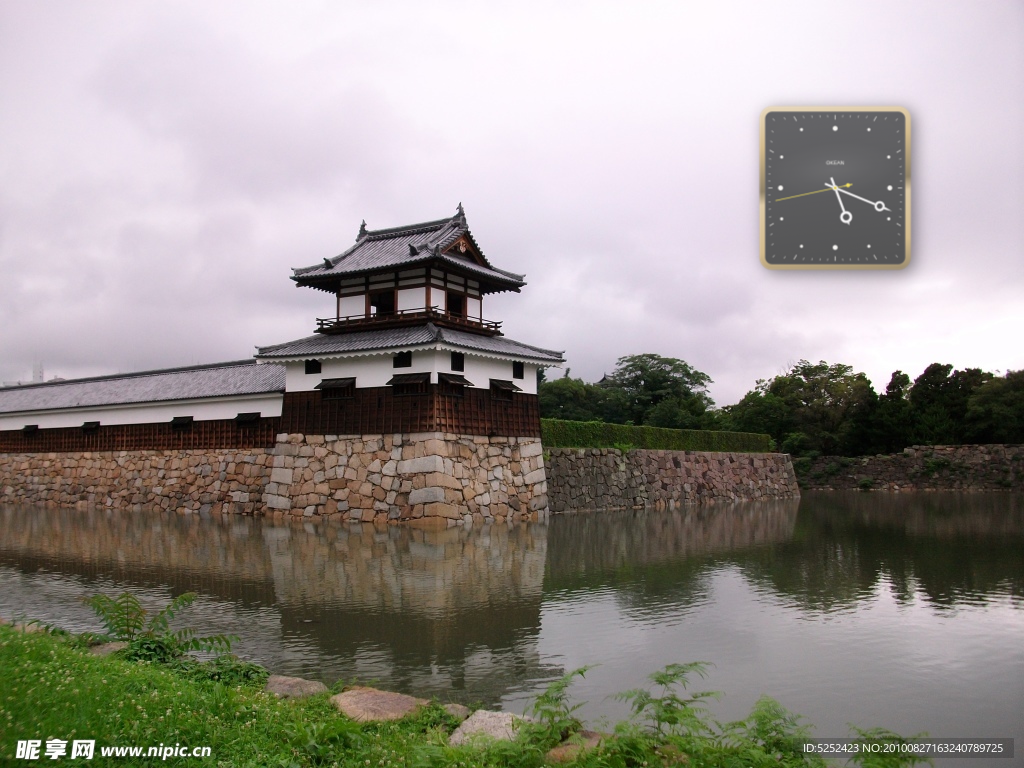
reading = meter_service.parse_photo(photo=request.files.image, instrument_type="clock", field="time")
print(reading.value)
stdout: 5:18:43
